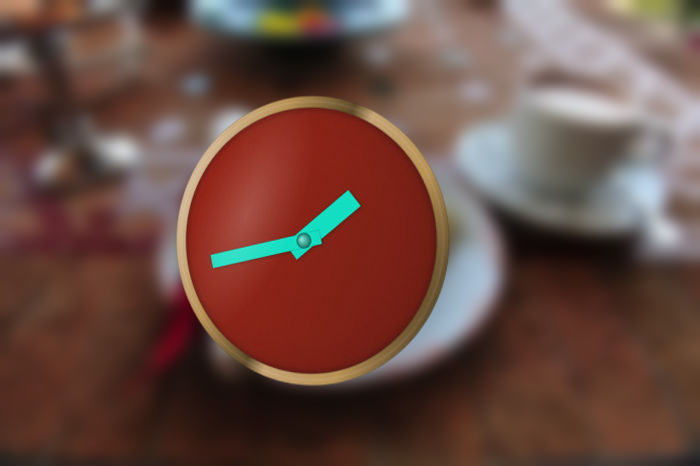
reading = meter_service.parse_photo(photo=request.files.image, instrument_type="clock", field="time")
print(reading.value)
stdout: 1:43
